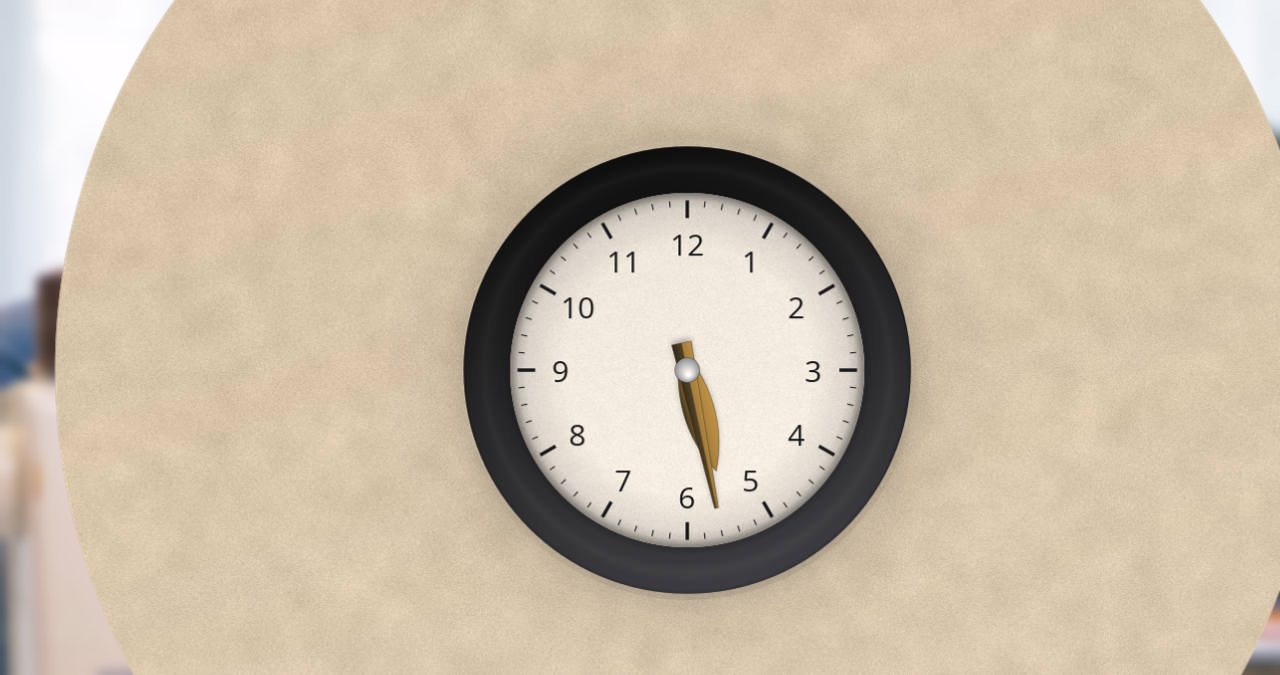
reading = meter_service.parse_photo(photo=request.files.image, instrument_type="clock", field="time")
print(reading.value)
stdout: 5:28
